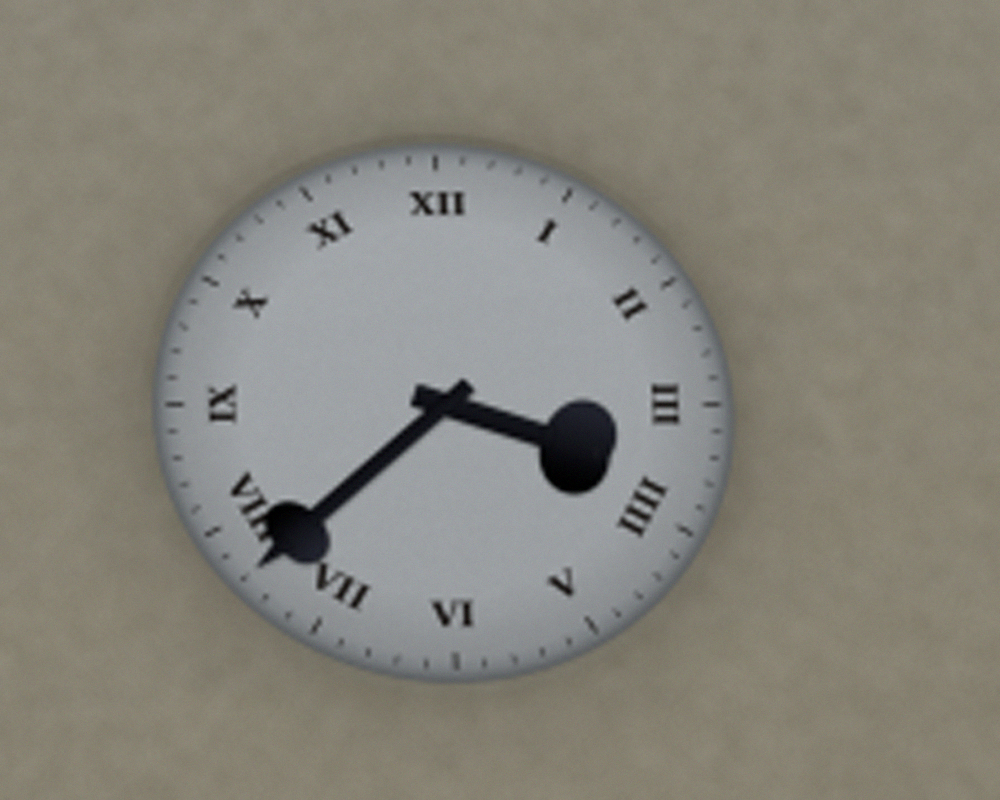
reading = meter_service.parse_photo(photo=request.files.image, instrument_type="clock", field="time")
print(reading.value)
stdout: 3:38
